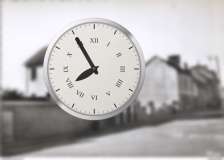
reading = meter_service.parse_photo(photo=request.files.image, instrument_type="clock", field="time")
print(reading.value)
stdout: 7:55
